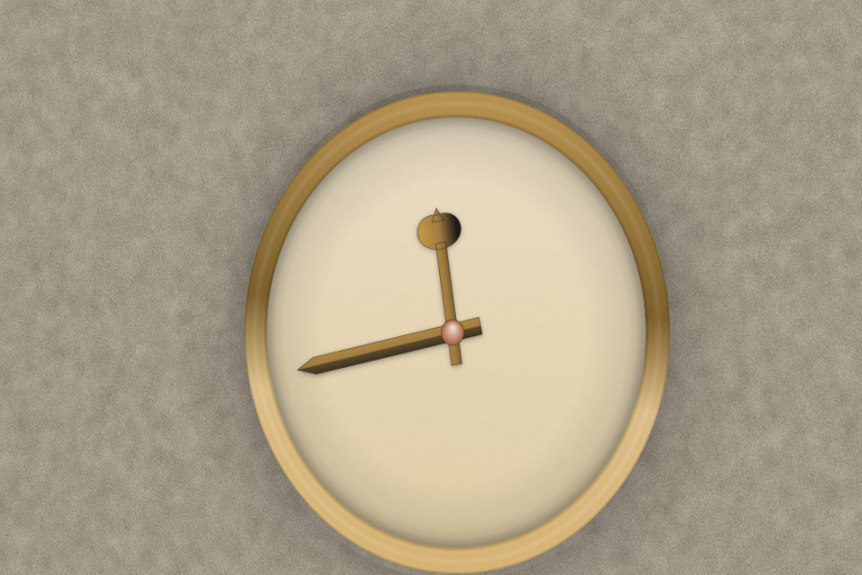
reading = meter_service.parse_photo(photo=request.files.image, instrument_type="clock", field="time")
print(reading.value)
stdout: 11:43
